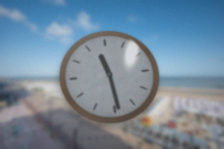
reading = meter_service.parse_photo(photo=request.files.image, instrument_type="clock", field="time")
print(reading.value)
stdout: 11:29
